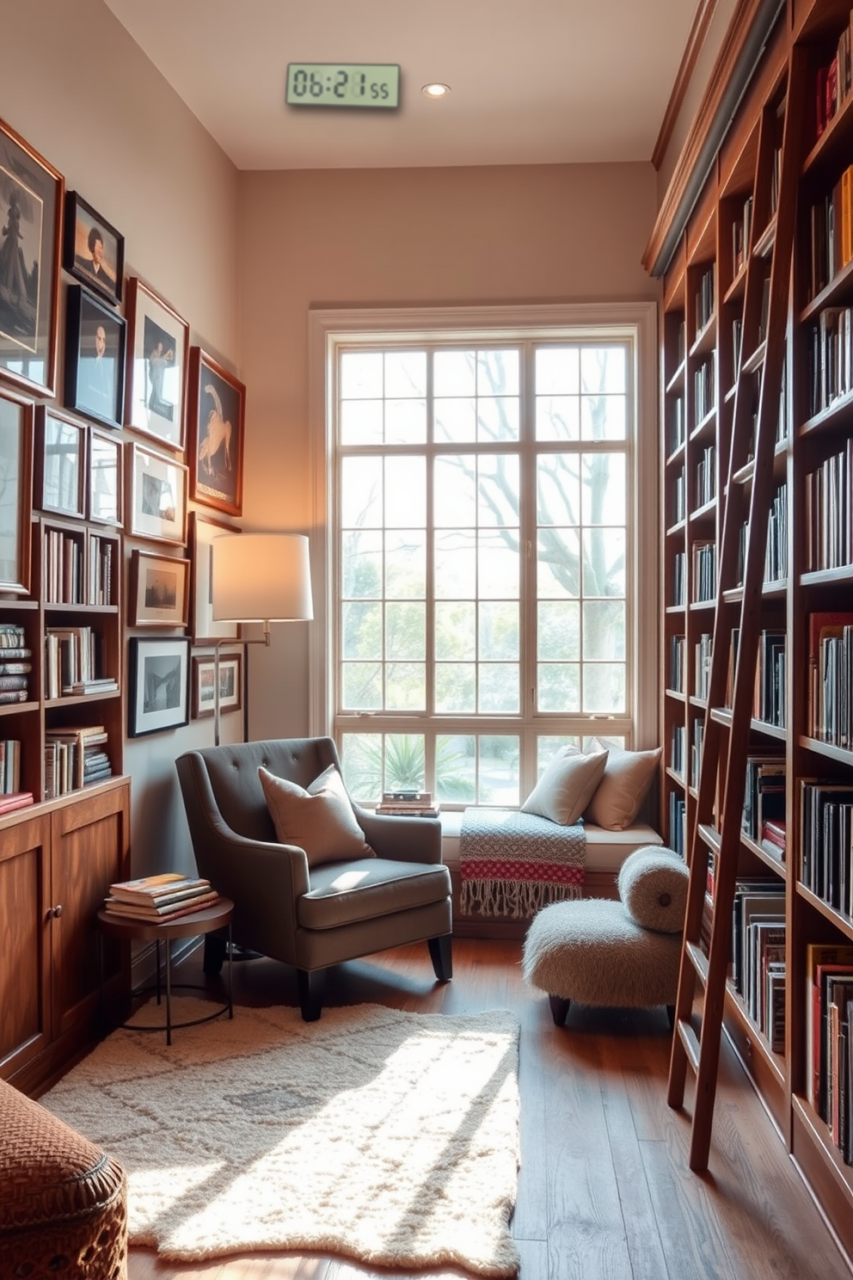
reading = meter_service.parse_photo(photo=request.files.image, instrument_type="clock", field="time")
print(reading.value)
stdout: 6:21:55
